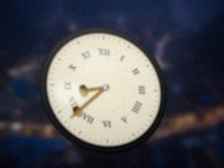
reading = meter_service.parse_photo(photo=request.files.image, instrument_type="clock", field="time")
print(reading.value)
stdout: 8:38
